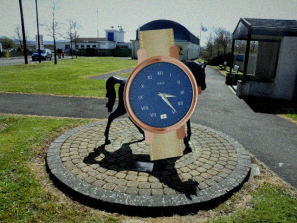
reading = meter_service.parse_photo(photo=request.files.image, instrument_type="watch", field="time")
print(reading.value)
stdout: 3:24
